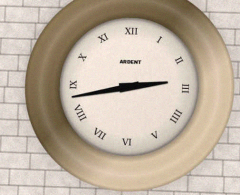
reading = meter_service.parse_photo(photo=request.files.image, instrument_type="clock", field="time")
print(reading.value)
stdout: 2:43
